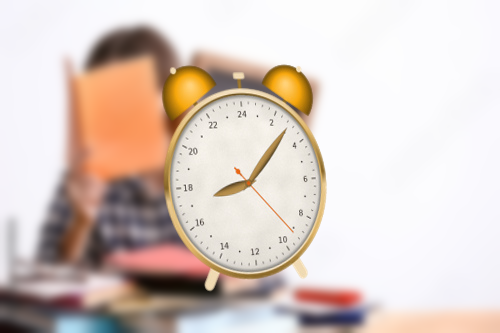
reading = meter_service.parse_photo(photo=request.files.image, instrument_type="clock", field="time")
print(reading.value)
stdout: 17:07:23
